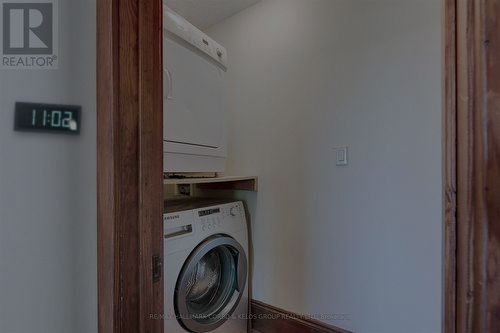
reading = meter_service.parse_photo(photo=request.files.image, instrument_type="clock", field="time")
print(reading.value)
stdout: 11:02
